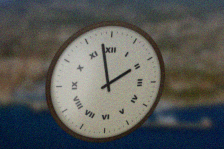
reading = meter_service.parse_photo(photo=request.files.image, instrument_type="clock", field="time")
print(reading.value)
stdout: 1:58
